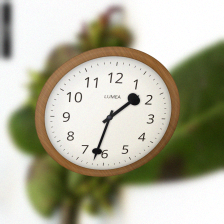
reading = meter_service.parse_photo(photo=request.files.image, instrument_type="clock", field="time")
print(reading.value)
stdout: 1:32
